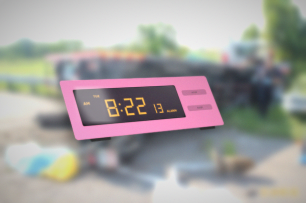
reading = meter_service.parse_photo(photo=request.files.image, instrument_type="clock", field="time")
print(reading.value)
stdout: 8:22:13
